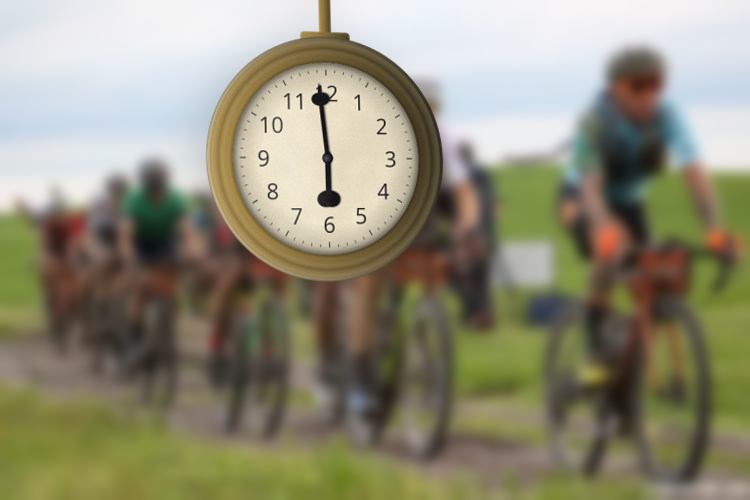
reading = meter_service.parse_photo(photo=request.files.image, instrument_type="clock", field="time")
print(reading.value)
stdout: 5:59
